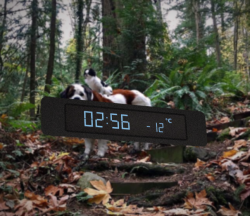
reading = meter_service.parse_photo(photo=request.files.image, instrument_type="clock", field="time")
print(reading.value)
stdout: 2:56
